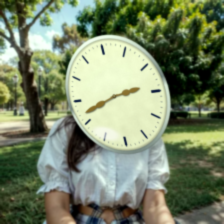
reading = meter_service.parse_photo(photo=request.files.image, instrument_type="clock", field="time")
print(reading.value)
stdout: 2:42
